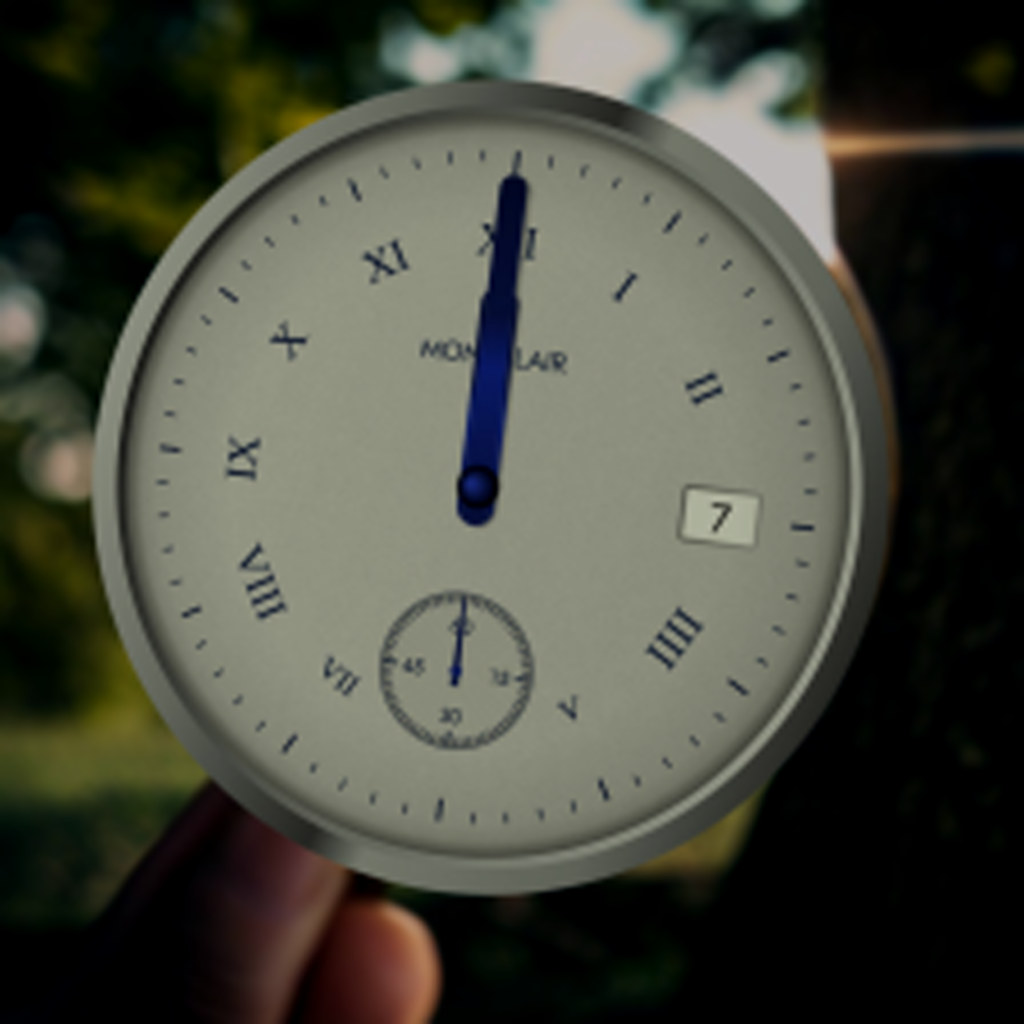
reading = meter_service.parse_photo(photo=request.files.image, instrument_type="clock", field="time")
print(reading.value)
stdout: 12:00
